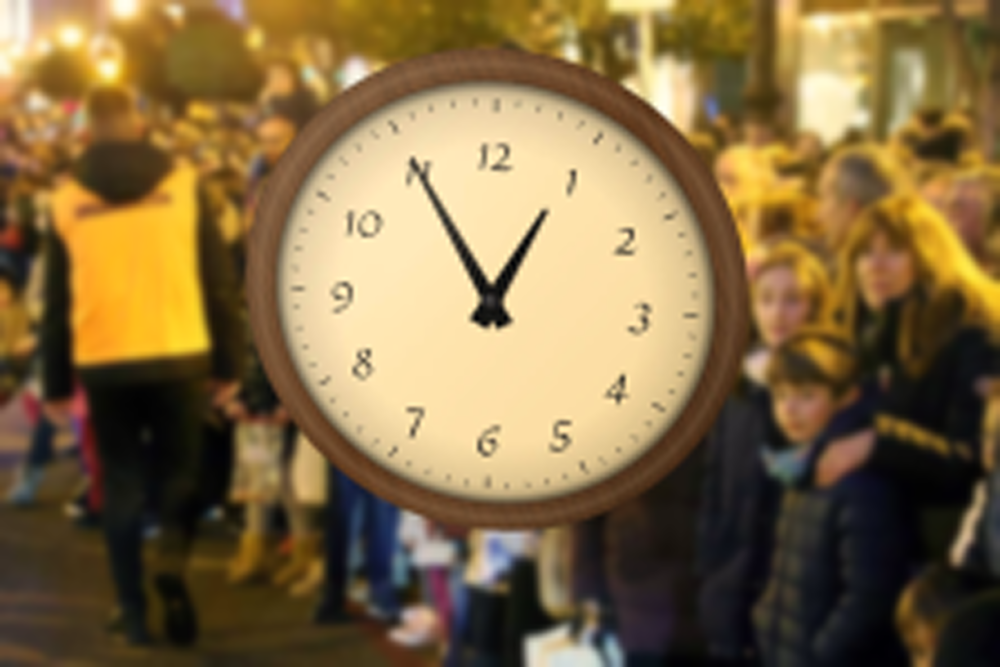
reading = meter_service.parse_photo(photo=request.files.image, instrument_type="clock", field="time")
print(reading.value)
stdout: 12:55
